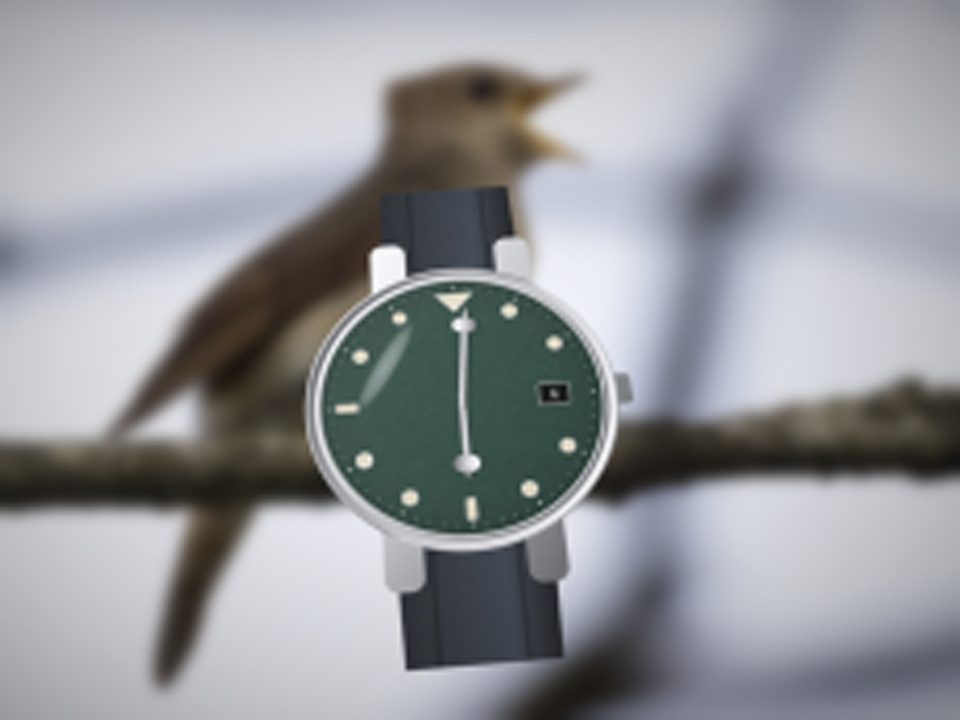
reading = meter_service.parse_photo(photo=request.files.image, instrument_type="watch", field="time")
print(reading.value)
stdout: 6:01
